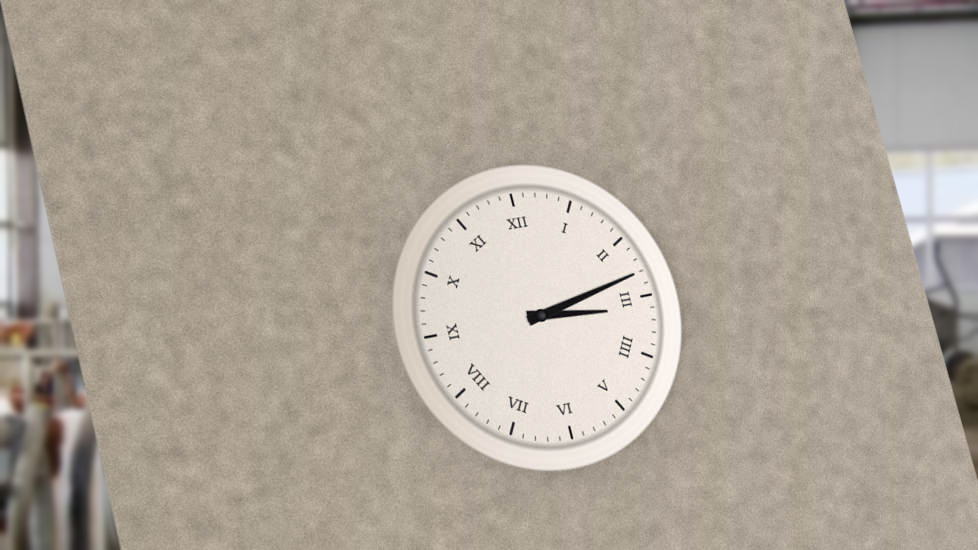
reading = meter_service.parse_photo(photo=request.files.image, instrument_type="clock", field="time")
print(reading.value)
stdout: 3:13
